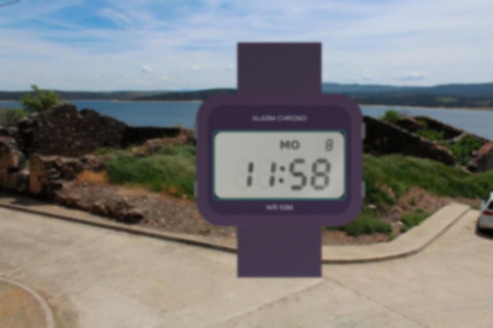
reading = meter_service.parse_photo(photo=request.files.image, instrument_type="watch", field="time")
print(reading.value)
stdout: 11:58
